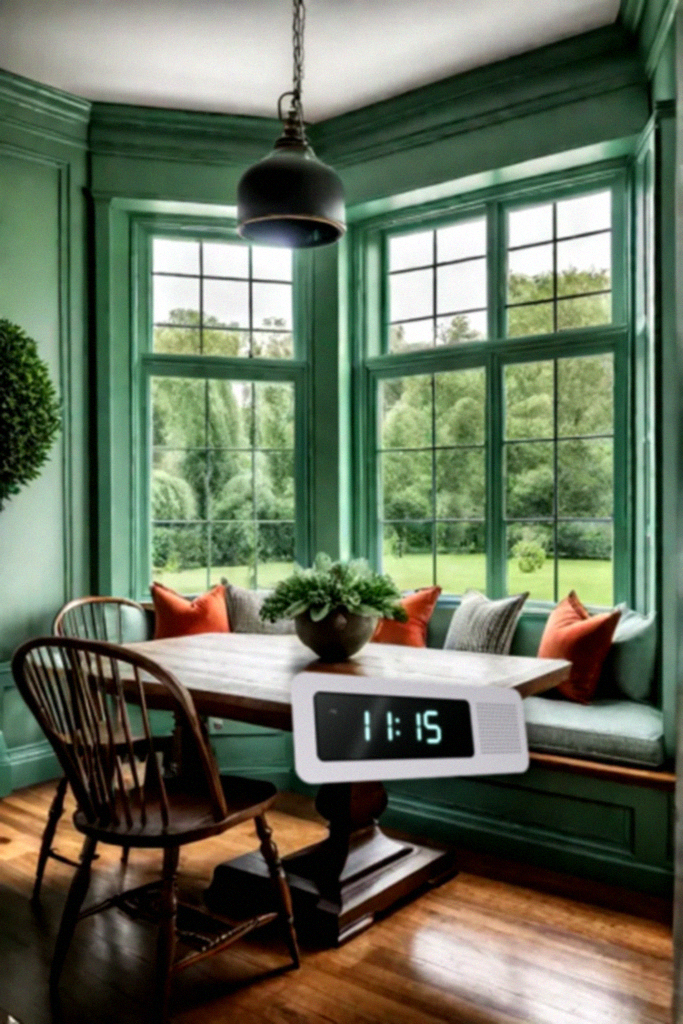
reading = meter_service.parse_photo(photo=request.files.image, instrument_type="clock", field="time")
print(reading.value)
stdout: 11:15
